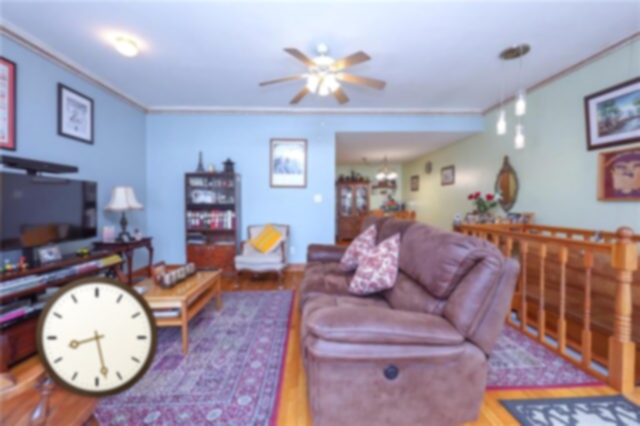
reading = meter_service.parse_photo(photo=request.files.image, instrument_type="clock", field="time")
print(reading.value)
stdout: 8:28
